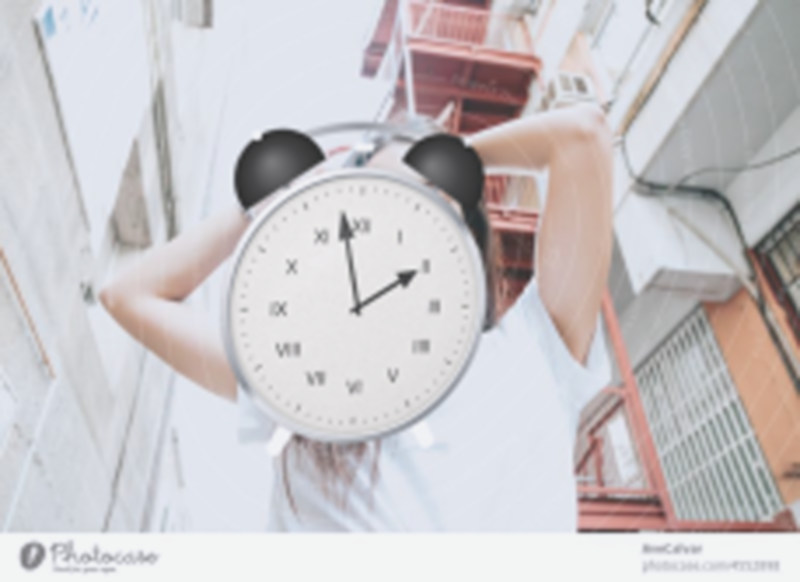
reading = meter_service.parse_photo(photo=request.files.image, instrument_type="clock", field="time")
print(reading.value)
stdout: 1:58
